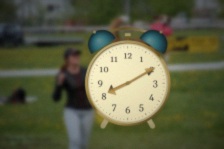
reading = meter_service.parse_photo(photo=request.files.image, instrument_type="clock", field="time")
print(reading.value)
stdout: 8:10
